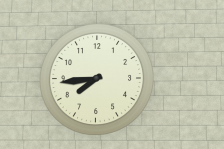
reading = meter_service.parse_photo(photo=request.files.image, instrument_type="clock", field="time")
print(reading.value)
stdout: 7:44
